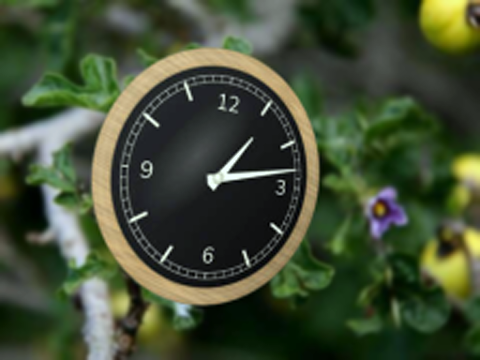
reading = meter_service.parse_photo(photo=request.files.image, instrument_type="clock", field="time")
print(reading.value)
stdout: 1:13
